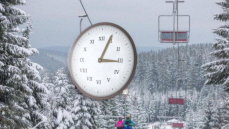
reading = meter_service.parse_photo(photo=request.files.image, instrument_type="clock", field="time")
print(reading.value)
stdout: 3:04
